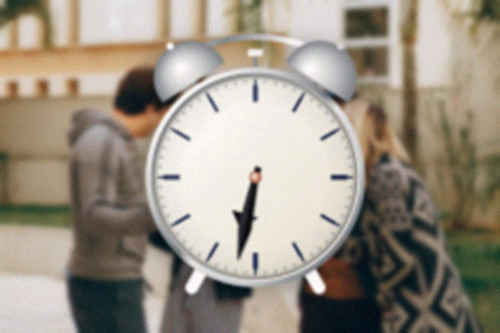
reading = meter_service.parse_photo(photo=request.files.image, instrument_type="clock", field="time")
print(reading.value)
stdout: 6:32
